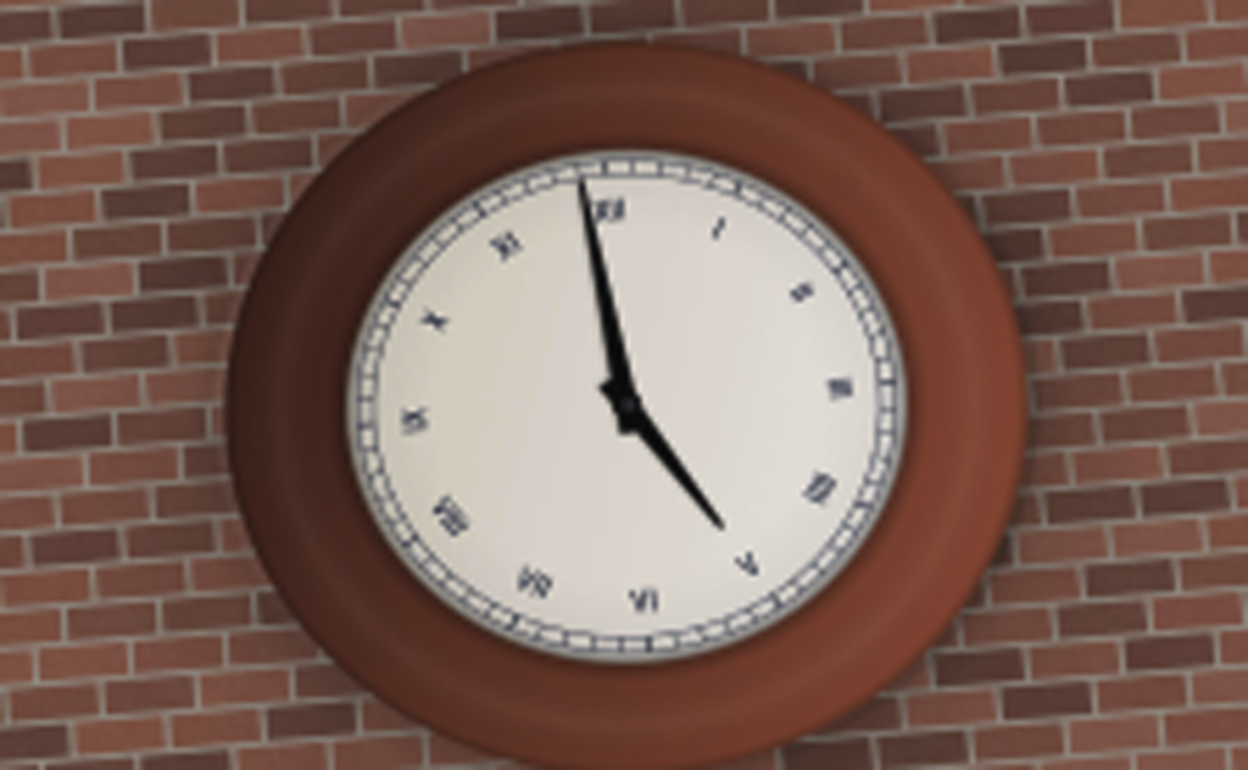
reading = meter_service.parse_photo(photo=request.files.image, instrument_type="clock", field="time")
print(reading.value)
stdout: 4:59
